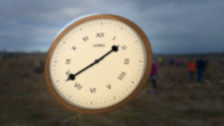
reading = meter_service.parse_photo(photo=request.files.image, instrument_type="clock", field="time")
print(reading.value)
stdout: 1:39
